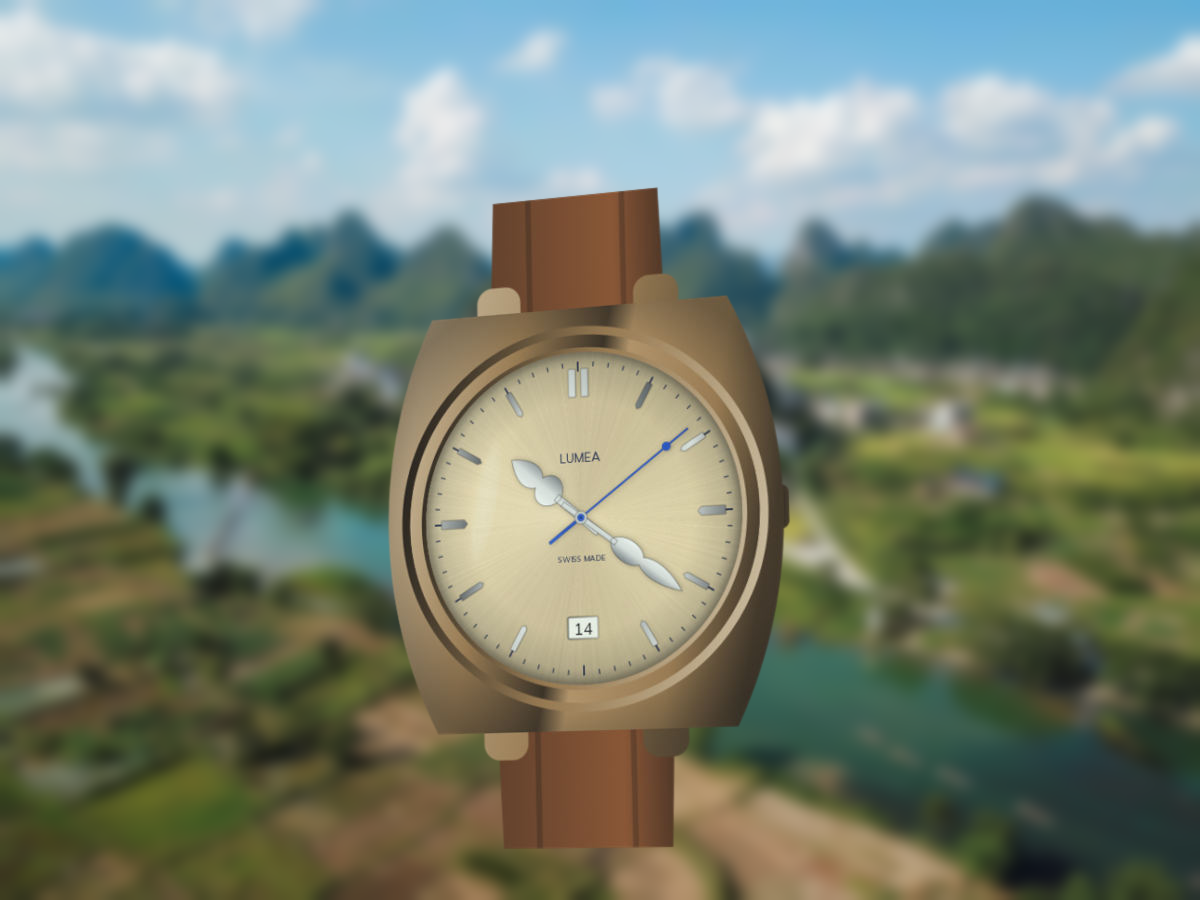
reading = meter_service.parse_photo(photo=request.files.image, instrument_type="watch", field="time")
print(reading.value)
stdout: 10:21:09
